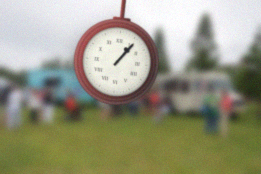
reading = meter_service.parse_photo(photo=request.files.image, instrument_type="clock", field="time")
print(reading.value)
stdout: 1:06
